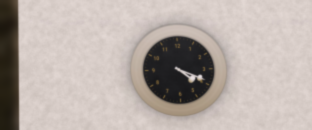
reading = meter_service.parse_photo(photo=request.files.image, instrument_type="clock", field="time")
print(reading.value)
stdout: 4:19
